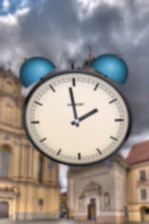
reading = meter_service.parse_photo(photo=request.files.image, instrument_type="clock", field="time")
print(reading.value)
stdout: 1:59
